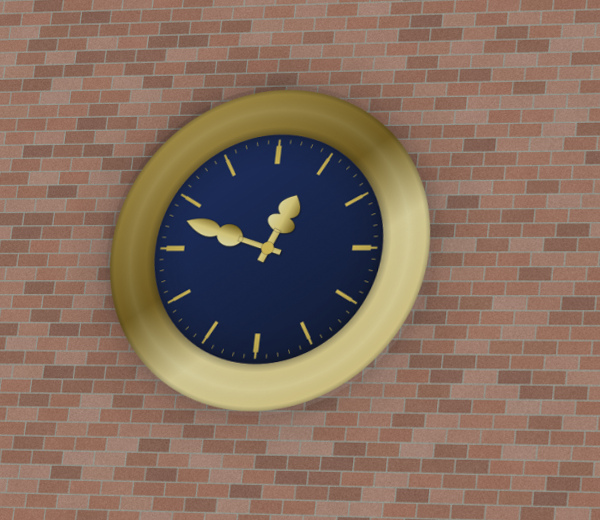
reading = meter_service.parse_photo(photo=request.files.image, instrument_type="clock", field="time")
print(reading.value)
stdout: 12:48
